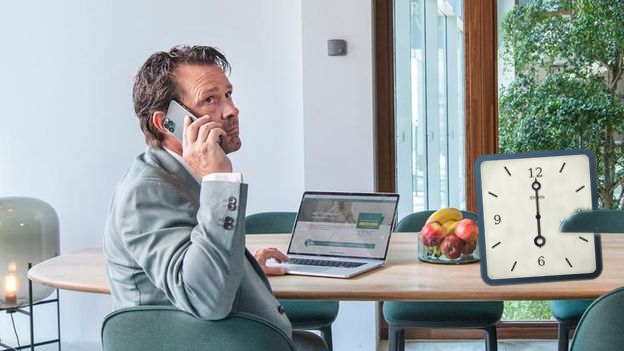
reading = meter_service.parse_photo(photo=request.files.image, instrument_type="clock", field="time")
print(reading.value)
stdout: 6:00
